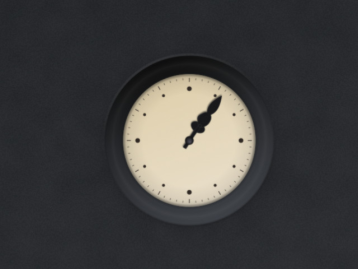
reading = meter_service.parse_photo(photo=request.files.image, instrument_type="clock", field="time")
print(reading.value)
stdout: 1:06
